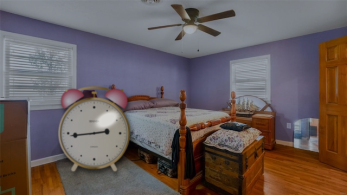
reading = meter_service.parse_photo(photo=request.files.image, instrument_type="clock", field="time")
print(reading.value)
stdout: 2:44
